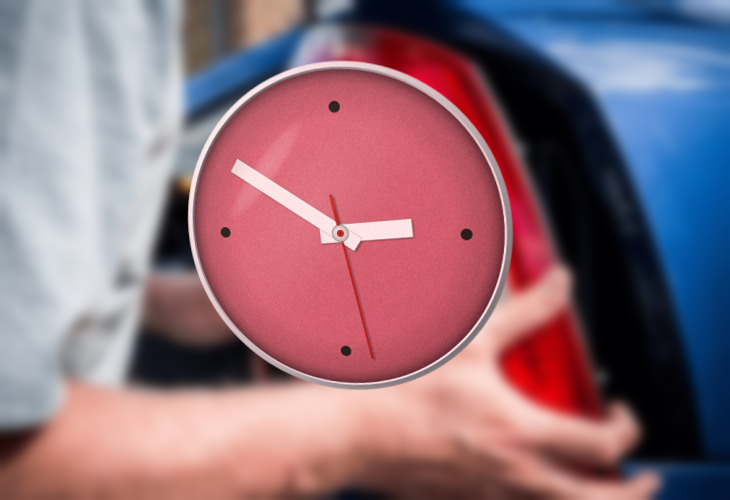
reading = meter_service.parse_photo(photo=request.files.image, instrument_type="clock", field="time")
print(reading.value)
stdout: 2:50:28
